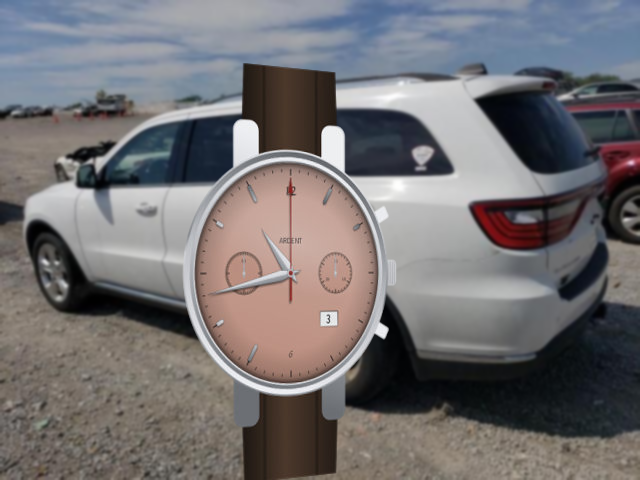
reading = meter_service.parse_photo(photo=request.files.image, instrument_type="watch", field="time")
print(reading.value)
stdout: 10:43
